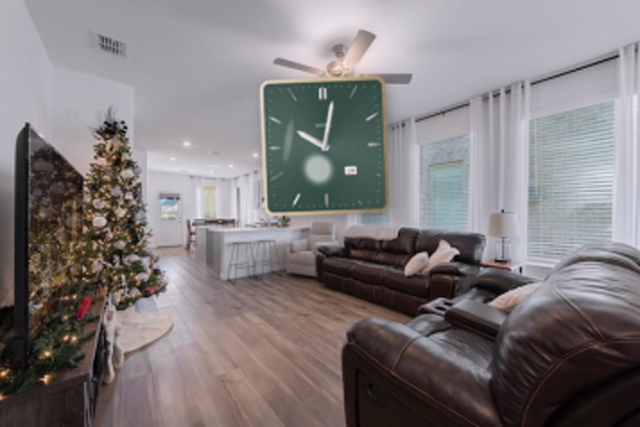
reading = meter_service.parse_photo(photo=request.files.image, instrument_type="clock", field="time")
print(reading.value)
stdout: 10:02
